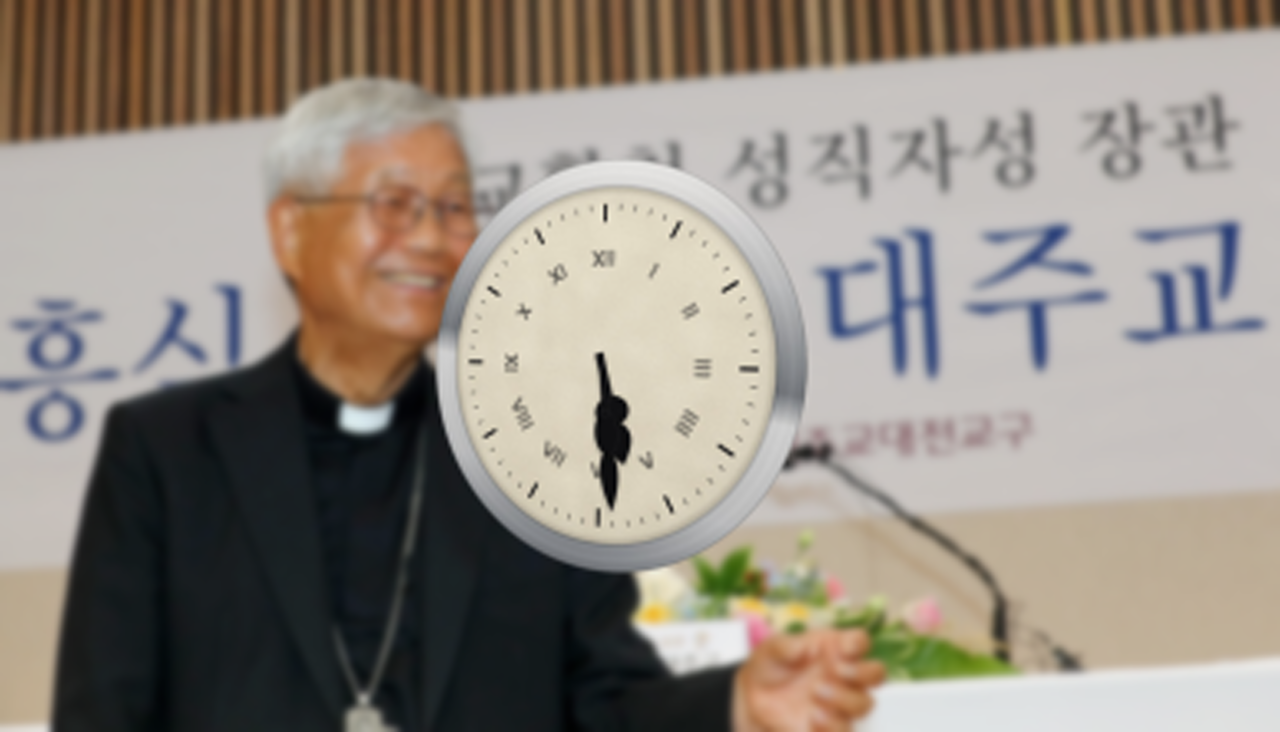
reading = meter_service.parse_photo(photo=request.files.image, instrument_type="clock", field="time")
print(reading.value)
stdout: 5:29
